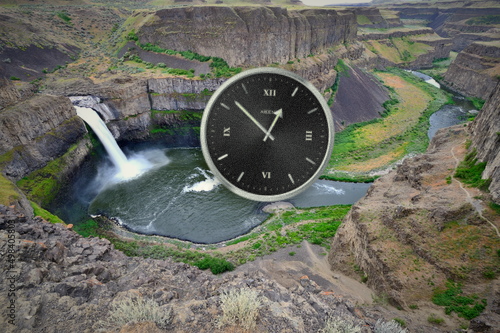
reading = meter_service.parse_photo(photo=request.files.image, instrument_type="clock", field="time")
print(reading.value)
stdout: 12:52
